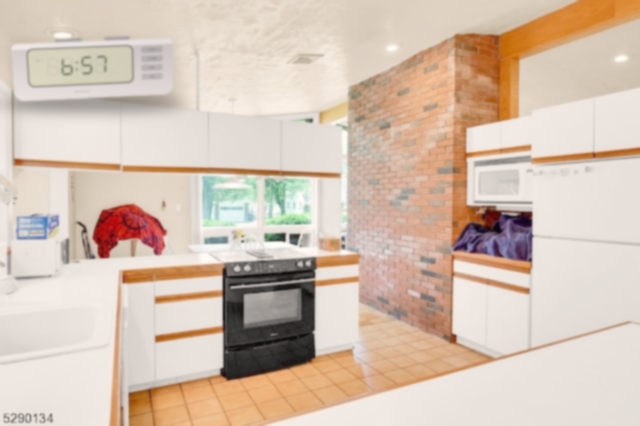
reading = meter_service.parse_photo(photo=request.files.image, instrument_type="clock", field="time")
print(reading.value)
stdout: 6:57
